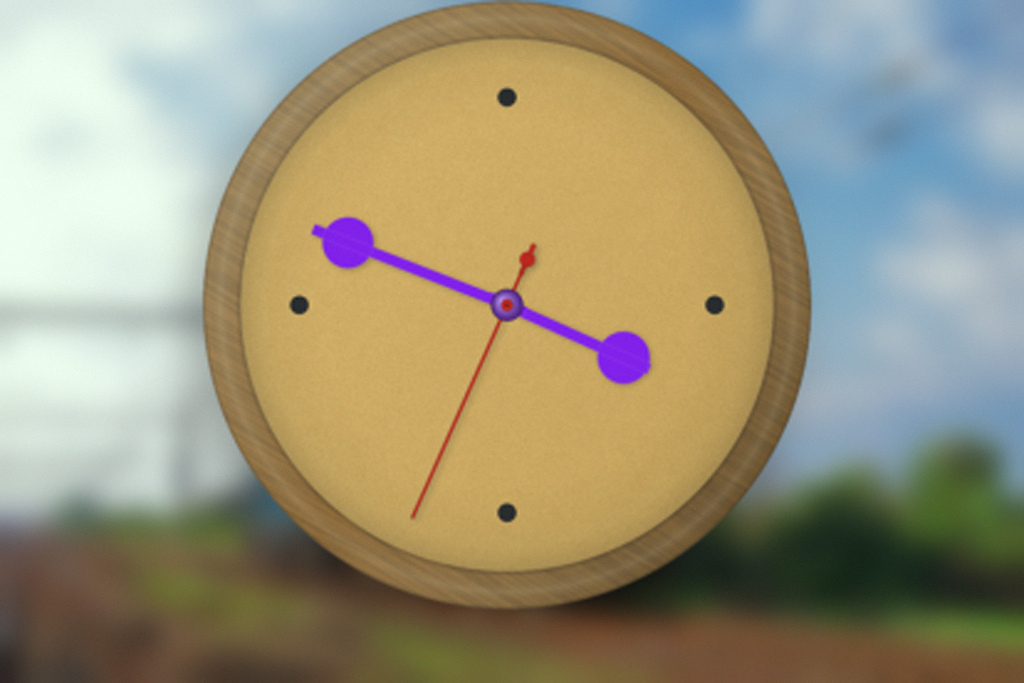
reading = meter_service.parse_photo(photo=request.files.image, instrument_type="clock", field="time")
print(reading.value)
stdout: 3:48:34
